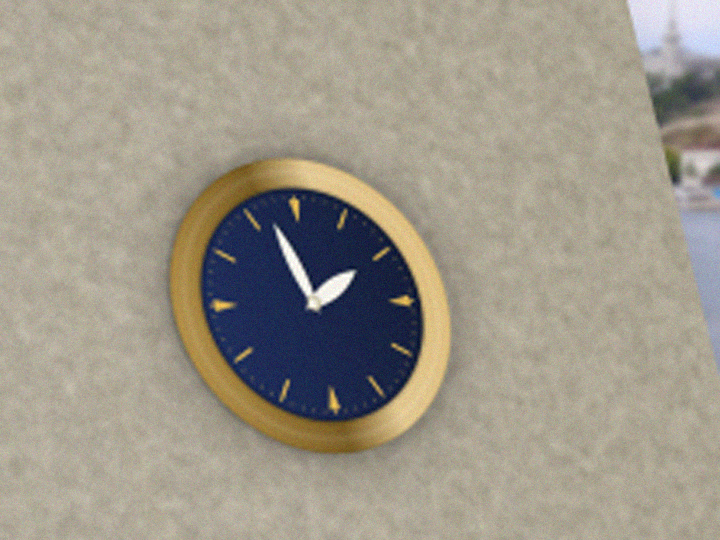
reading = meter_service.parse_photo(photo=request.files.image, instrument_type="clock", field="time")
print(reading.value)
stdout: 1:57
